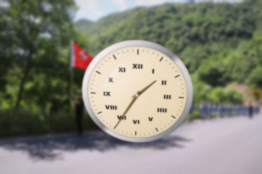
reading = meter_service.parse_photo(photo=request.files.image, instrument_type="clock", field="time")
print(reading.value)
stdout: 1:35
